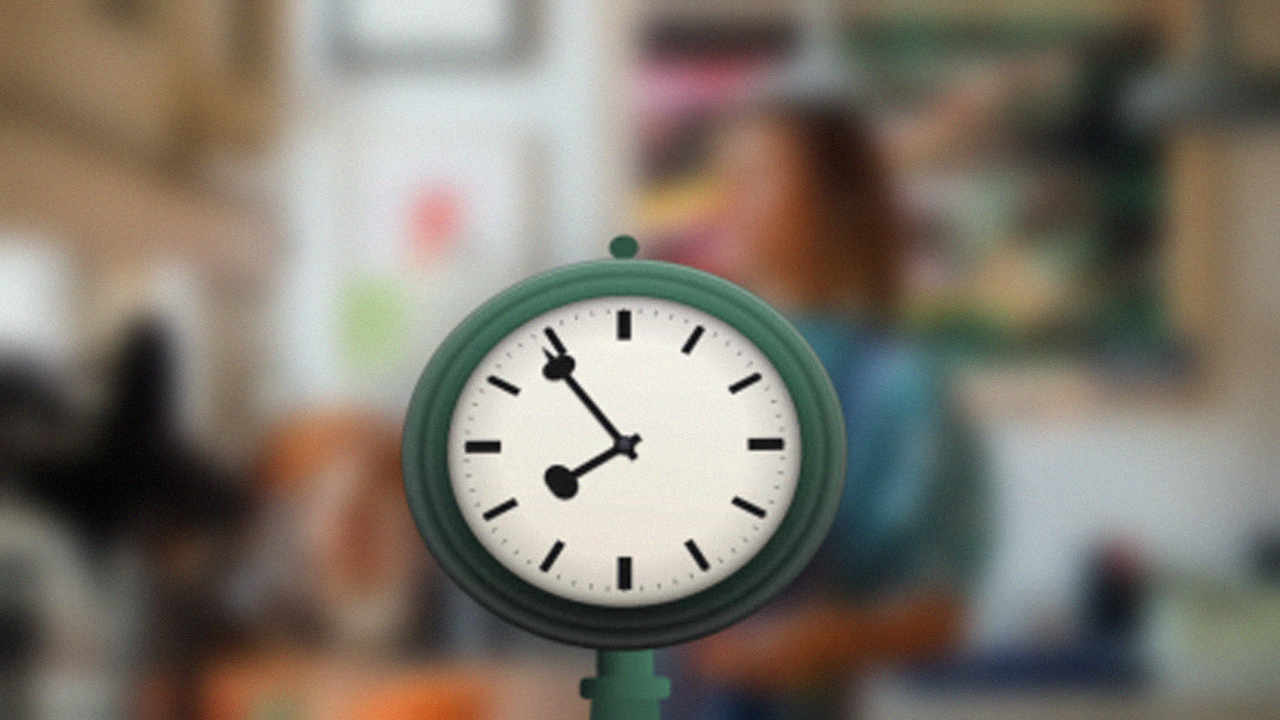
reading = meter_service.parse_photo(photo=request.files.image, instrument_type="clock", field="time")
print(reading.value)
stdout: 7:54
